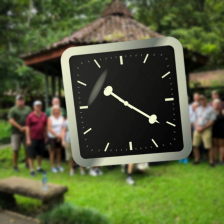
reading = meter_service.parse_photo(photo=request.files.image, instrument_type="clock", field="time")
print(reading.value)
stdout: 10:21
